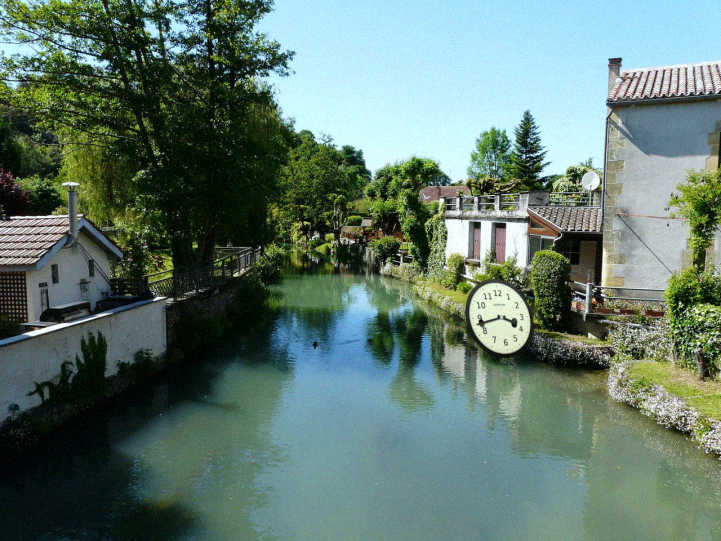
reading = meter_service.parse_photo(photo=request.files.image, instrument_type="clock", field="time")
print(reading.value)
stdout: 3:43
